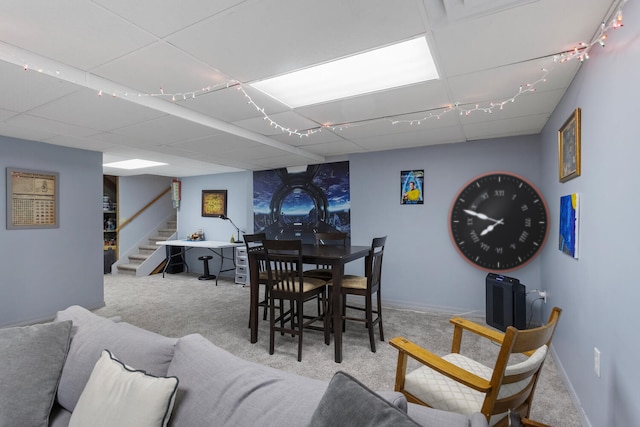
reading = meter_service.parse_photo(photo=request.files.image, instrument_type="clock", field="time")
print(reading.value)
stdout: 7:48
